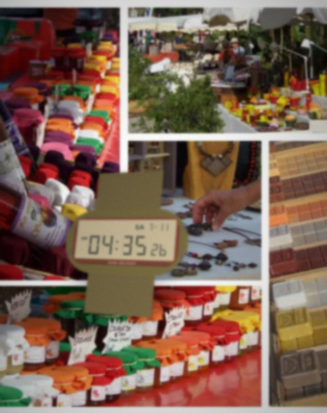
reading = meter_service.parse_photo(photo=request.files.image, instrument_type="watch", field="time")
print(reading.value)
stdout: 4:35
